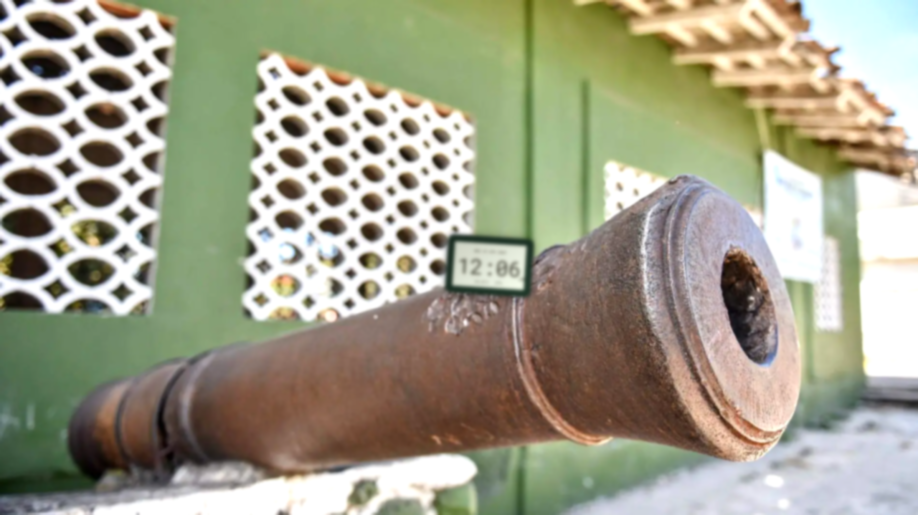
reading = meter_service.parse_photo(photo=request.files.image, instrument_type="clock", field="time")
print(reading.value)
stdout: 12:06
